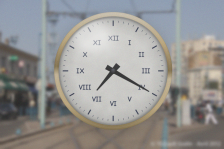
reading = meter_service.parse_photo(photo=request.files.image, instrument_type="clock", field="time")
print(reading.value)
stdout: 7:20
